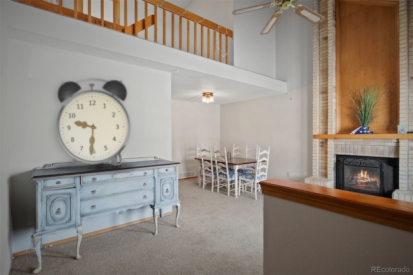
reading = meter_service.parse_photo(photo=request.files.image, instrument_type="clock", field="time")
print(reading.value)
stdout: 9:31
